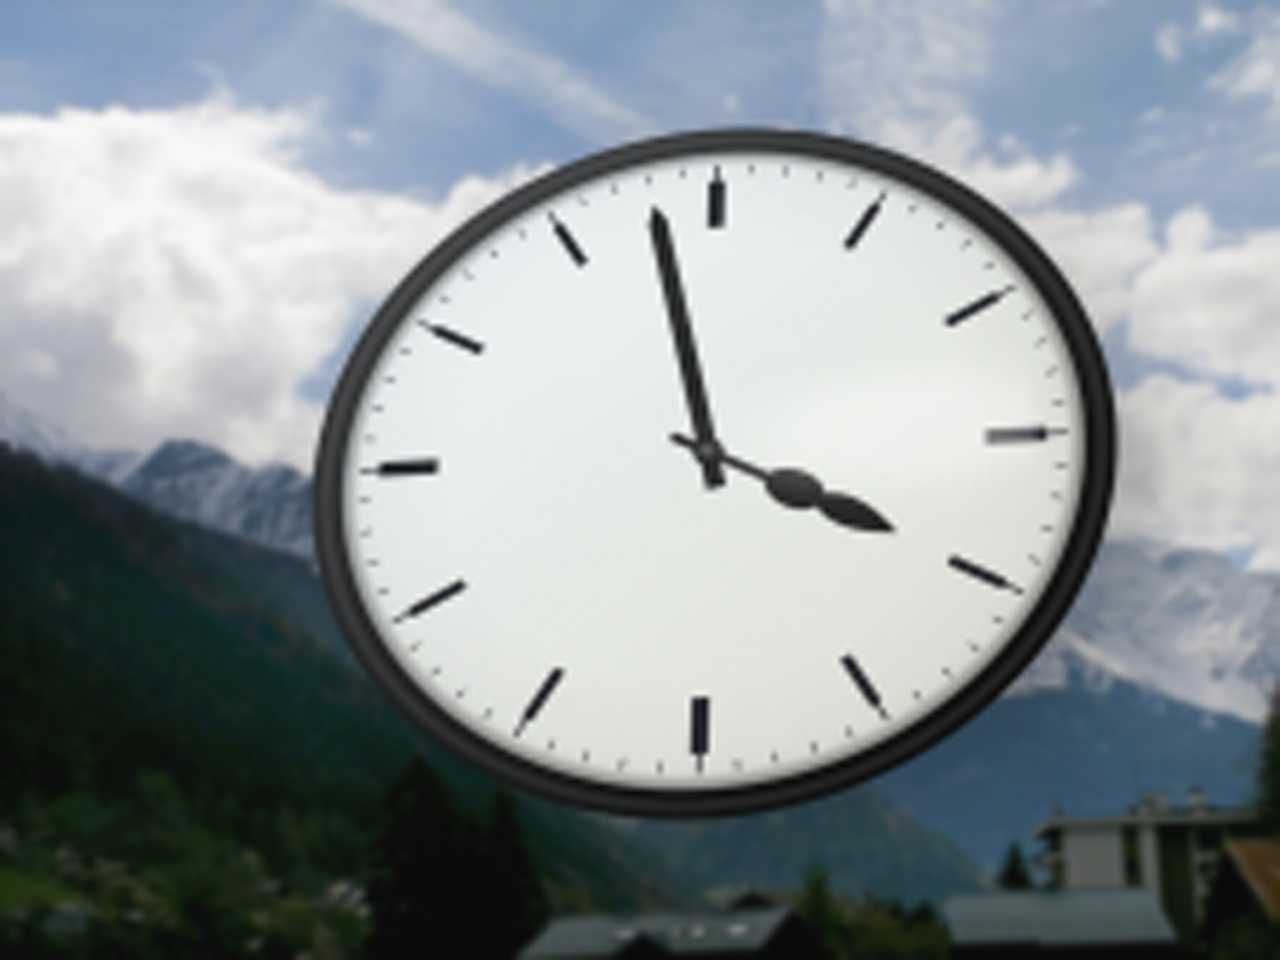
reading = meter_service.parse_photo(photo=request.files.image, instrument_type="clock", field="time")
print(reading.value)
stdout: 3:58
